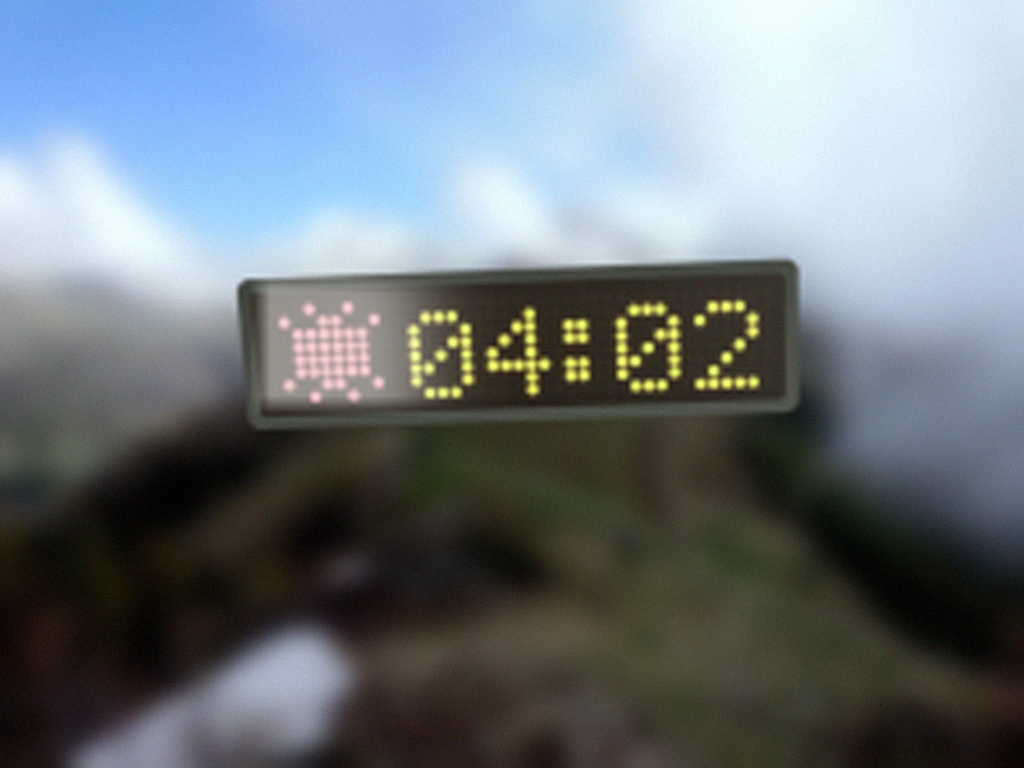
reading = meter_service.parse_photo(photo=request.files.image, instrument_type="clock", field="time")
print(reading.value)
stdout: 4:02
